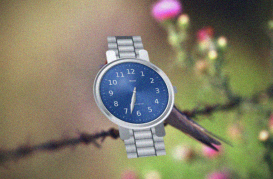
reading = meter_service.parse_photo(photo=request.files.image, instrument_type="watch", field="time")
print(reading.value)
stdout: 6:33
